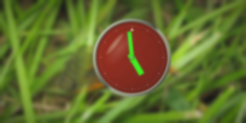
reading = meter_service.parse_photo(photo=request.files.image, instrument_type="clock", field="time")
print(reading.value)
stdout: 4:59
